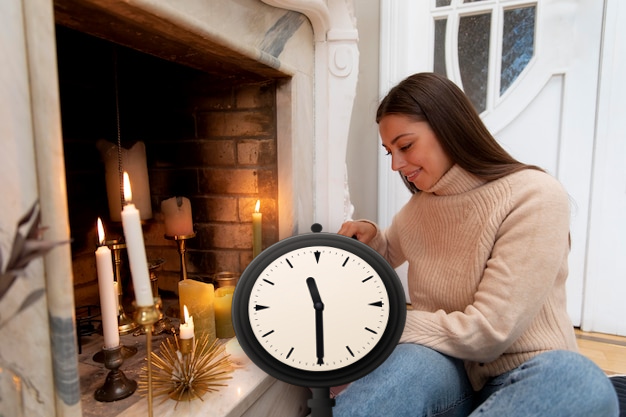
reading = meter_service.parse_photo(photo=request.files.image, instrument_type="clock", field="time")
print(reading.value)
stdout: 11:30
